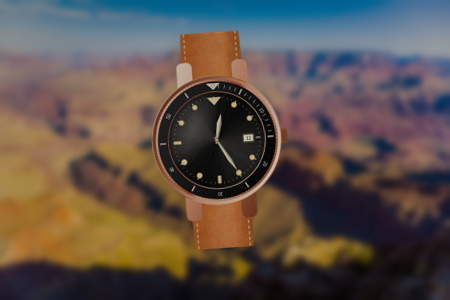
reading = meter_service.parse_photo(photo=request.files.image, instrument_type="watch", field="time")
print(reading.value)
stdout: 12:25
